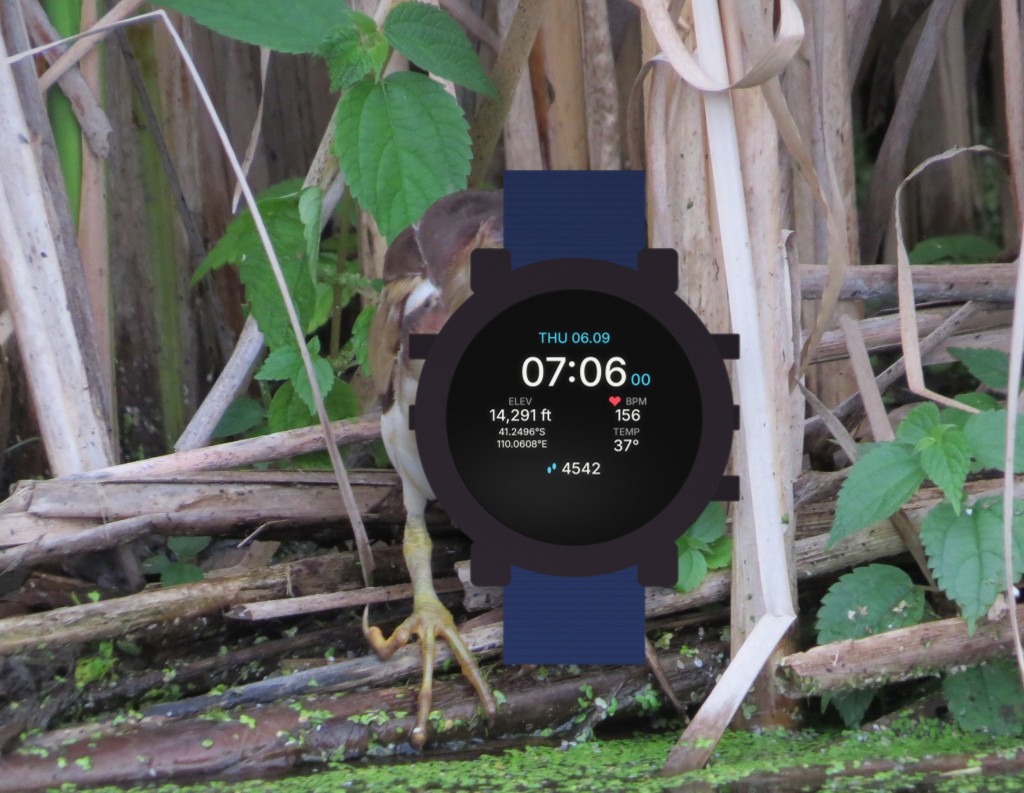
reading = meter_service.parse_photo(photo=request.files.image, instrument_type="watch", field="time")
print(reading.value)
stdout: 7:06:00
